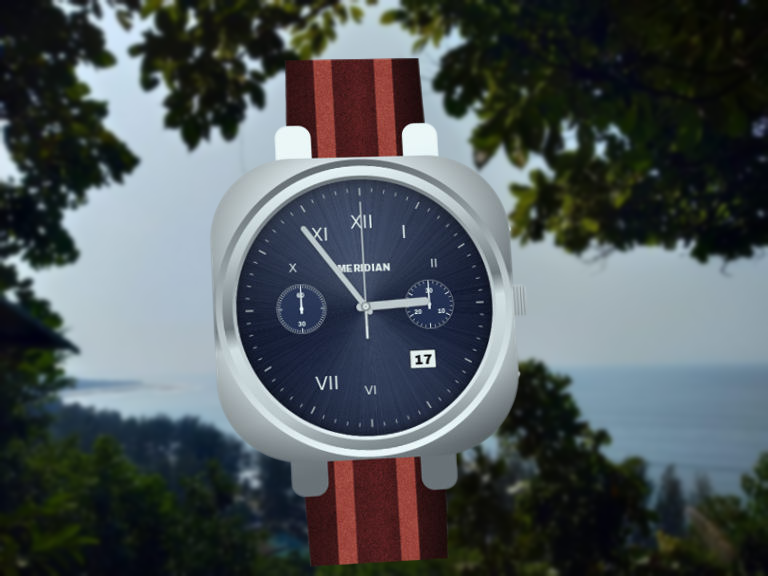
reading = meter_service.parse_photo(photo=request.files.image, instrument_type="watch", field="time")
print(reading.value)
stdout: 2:54
